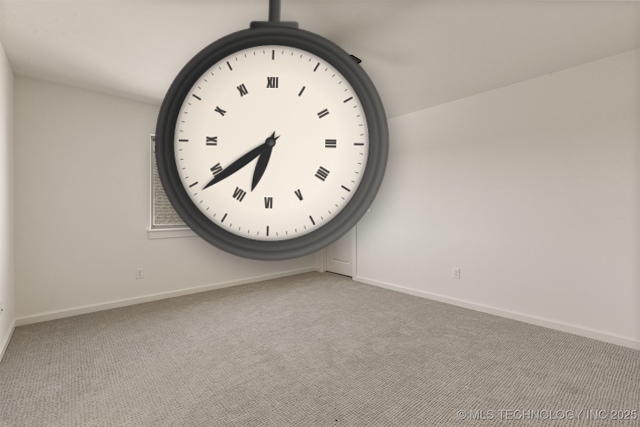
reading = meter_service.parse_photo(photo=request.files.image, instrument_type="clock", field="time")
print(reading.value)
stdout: 6:39
